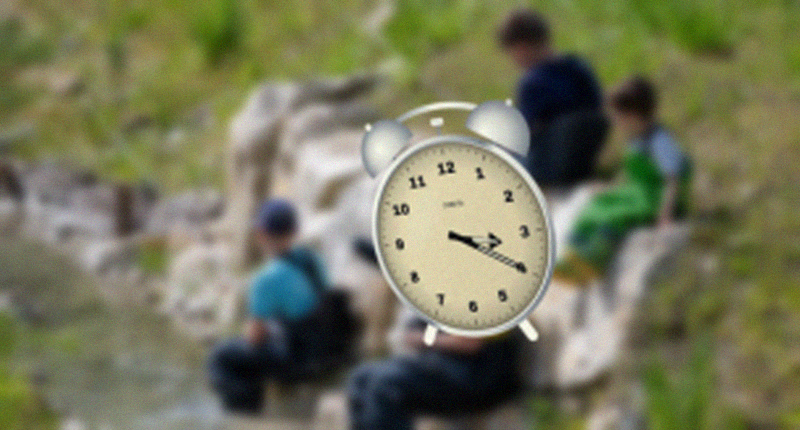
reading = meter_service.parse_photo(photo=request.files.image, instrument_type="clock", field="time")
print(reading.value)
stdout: 3:20
